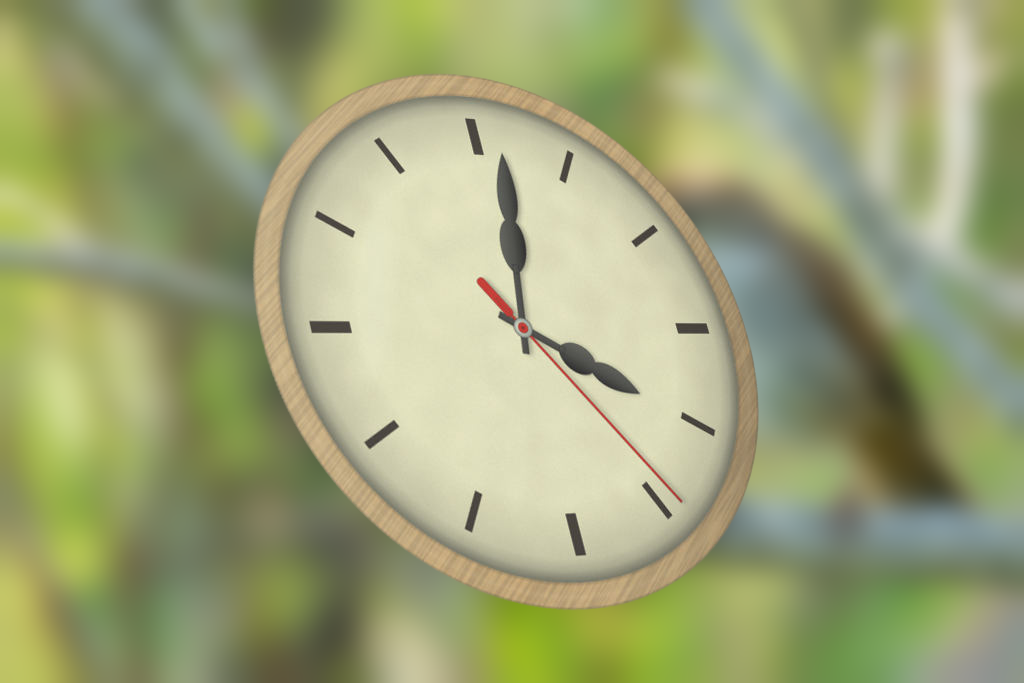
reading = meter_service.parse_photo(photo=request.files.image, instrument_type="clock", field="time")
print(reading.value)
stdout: 4:01:24
